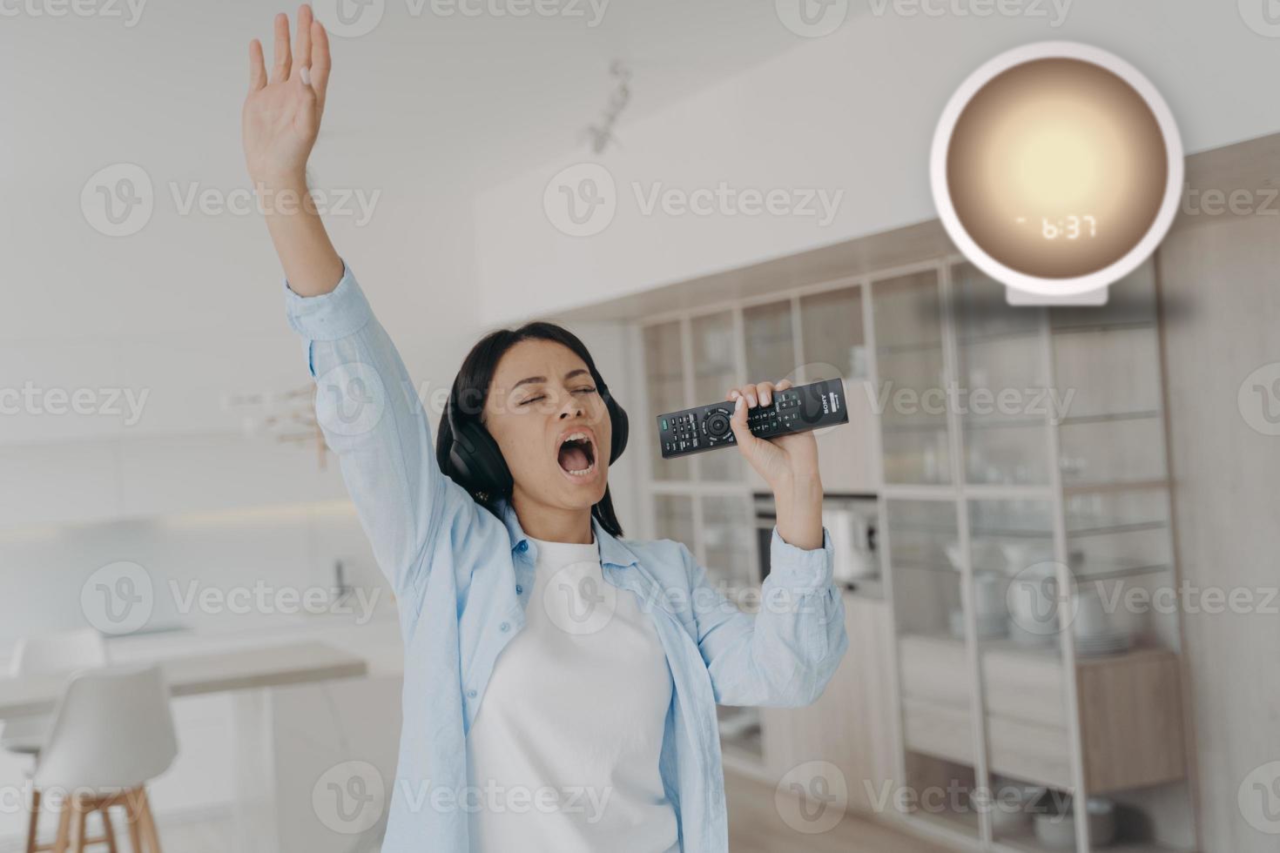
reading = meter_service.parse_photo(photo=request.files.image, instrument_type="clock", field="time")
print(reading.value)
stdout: 6:37
